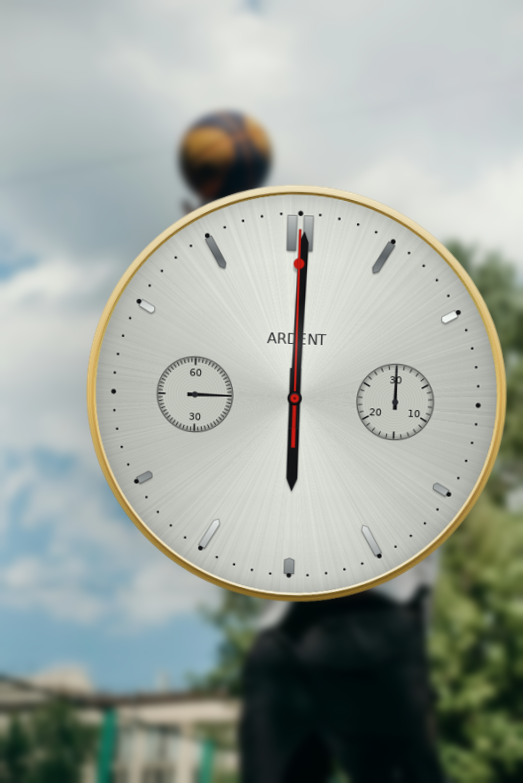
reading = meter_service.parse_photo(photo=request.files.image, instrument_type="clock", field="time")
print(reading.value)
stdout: 6:00:15
